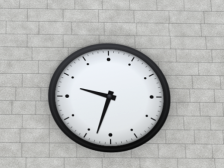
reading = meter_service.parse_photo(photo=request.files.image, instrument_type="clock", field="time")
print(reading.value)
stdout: 9:33
